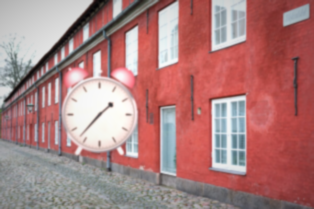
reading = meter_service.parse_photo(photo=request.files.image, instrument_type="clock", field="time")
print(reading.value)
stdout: 1:37
